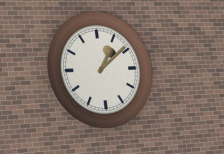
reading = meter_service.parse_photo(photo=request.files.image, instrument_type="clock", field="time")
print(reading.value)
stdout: 1:09
